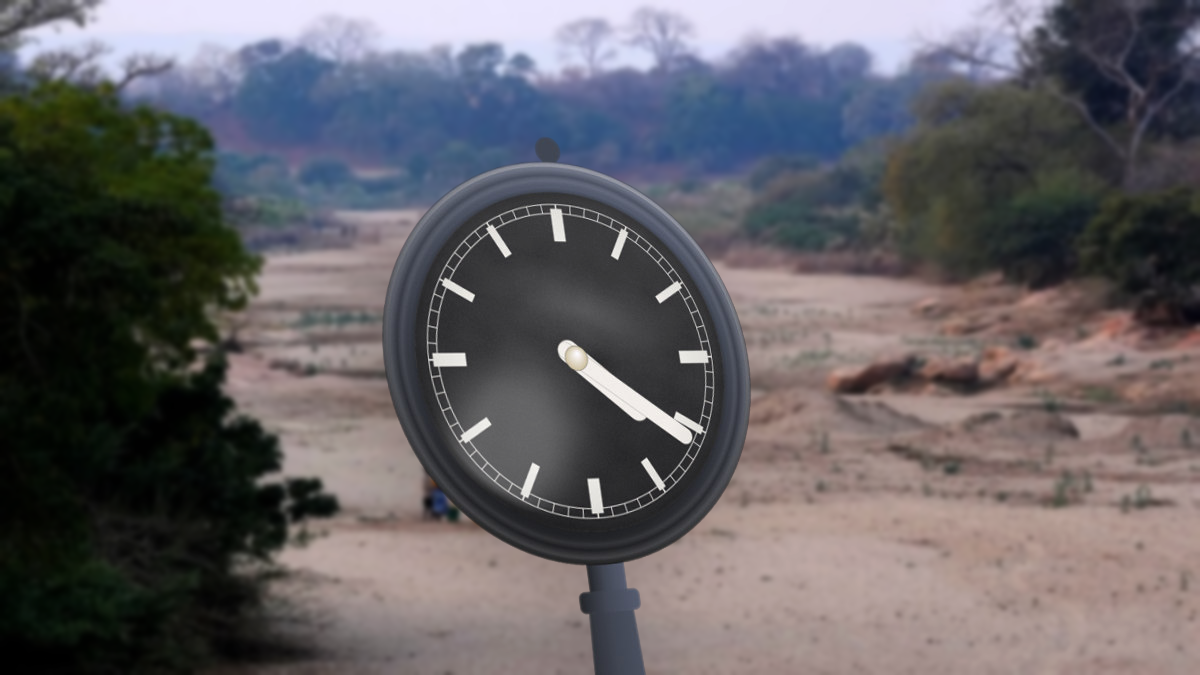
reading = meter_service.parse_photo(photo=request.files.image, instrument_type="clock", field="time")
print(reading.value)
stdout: 4:21
